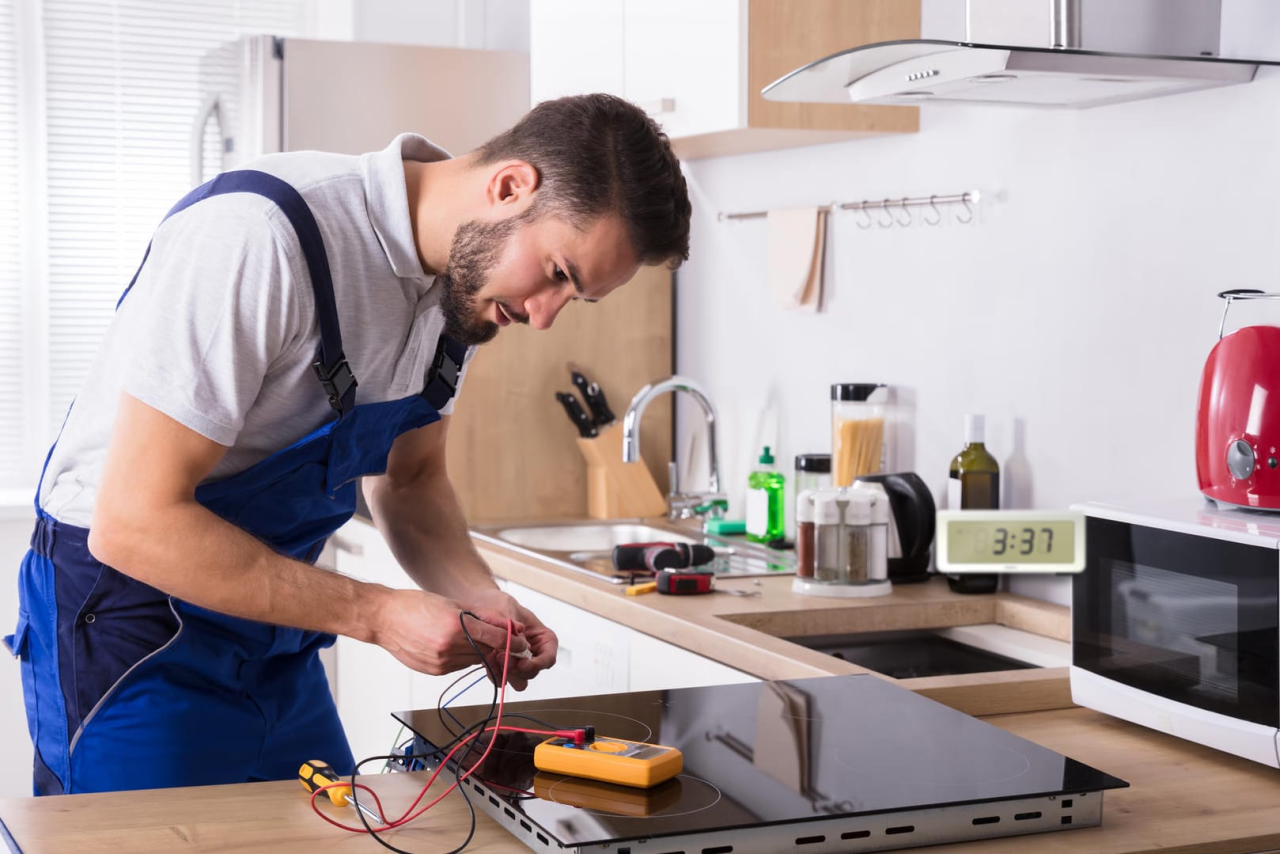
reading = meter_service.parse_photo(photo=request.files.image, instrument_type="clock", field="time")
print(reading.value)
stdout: 3:37
